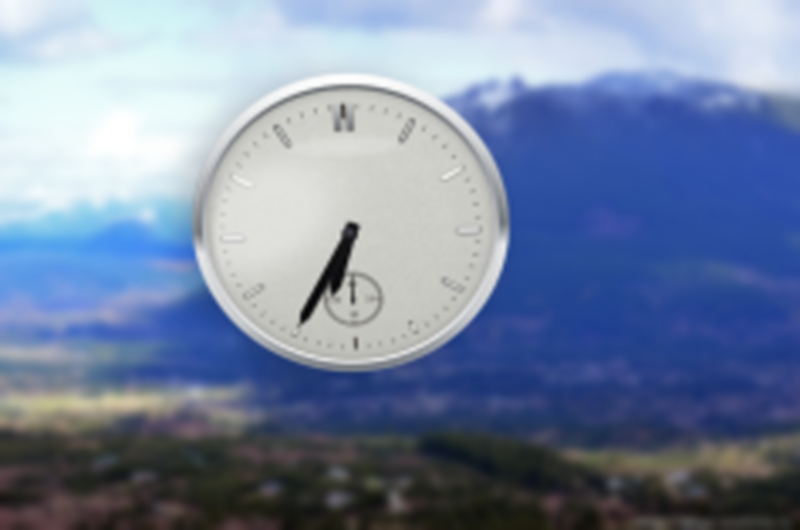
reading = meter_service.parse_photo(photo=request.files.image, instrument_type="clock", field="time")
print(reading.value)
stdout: 6:35
